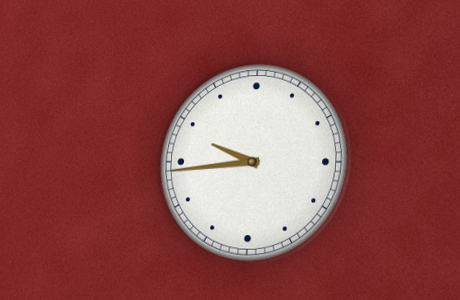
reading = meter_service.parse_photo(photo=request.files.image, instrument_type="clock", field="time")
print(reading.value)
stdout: 9:44
